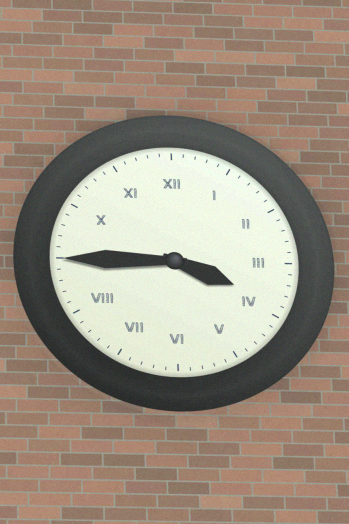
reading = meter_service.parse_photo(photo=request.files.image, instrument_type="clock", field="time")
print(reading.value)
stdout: 3:45
